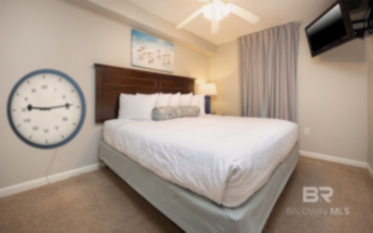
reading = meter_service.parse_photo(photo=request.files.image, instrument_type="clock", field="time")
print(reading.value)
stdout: 9:14
